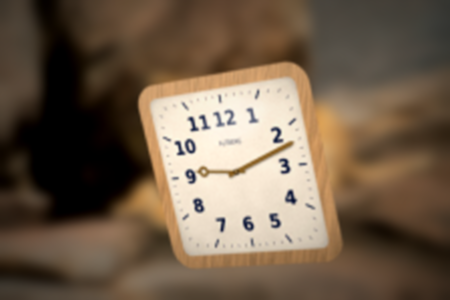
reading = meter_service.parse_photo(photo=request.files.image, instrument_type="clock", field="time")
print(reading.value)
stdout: 9:12
